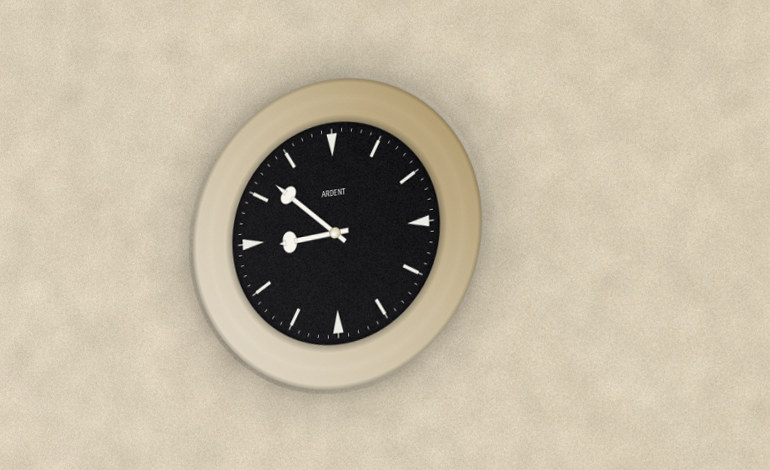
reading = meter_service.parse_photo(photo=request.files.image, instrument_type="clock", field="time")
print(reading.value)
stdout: 8:52
